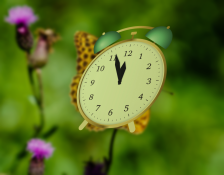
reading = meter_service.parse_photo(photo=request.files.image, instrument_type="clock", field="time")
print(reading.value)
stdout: 11:56
